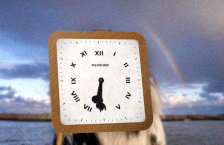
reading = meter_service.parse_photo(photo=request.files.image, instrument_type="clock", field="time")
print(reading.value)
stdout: 6:31
